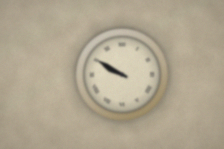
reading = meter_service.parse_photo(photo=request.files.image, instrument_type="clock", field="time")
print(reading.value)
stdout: 9:50
